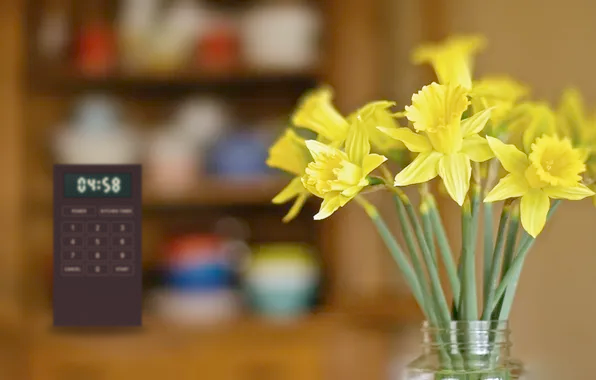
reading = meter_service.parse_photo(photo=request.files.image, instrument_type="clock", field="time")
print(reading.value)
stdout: 4:58
